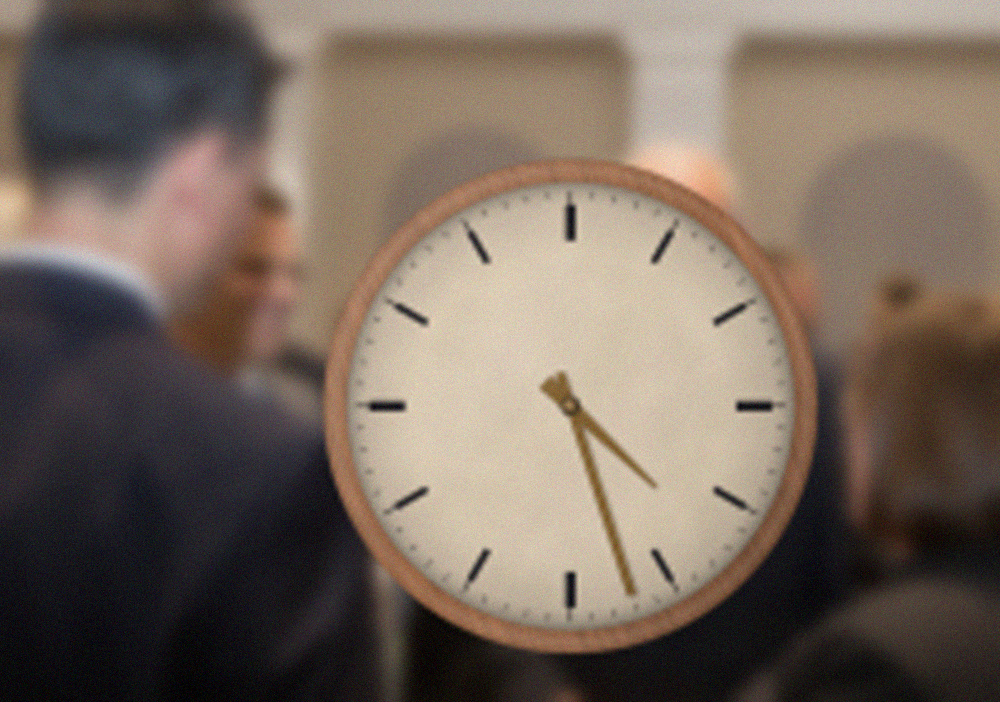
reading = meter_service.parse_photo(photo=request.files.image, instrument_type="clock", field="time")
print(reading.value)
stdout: 4:27
